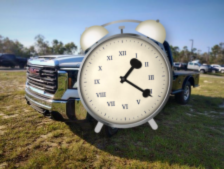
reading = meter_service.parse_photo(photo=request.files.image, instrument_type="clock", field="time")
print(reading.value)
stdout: 1:21
